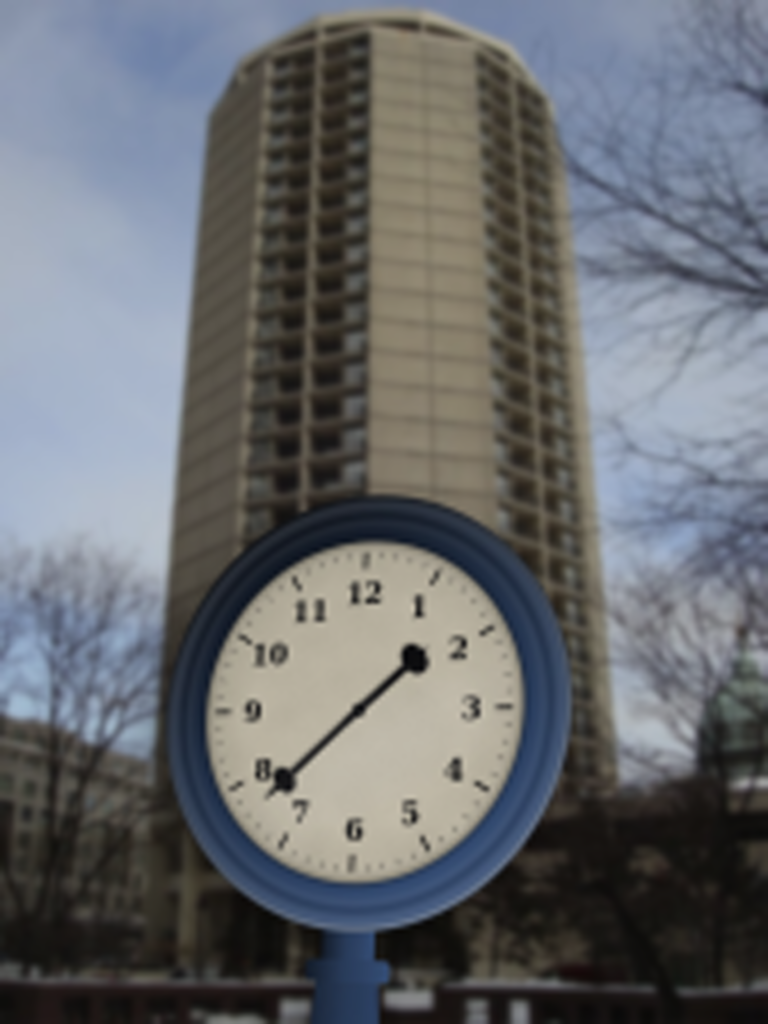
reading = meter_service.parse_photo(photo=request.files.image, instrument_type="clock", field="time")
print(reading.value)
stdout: 1:38
